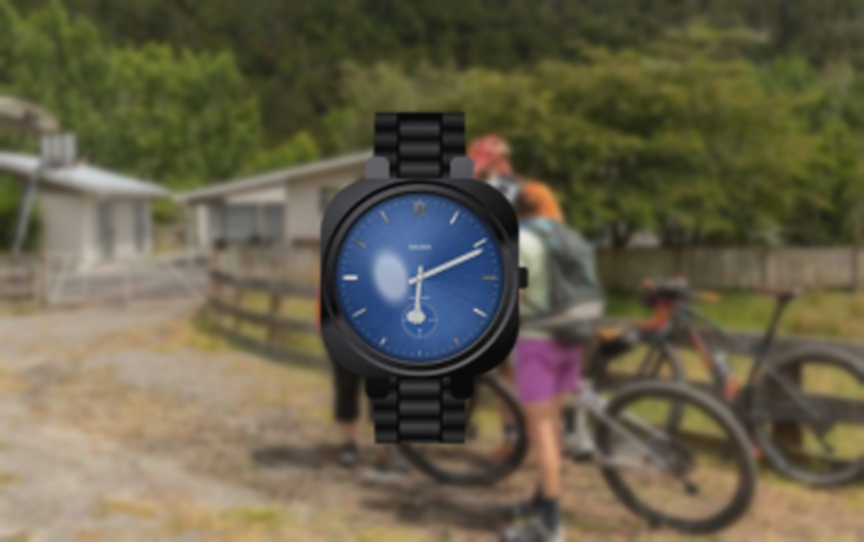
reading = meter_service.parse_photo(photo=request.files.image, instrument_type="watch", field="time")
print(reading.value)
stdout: 6:11
